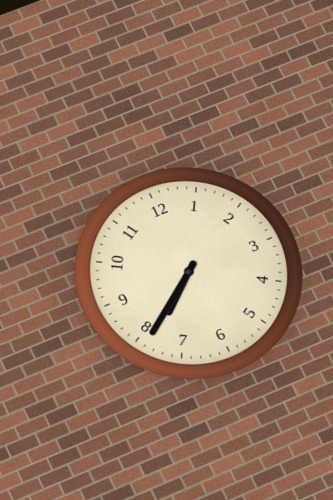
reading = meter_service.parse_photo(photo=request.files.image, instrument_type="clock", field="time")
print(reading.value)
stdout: 7:39
